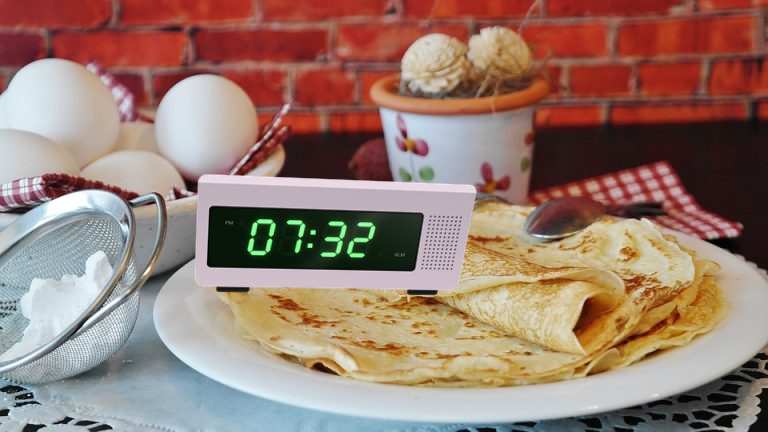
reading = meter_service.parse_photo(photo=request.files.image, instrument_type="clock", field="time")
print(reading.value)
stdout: 7:32
